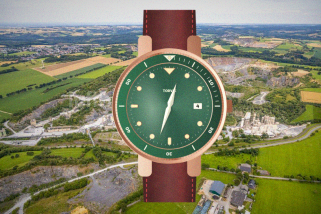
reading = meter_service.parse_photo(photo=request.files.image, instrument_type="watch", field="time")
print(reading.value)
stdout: 12:33
